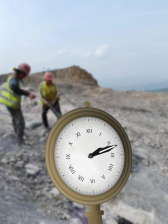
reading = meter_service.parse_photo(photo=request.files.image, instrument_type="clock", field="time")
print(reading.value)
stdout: 2:12
